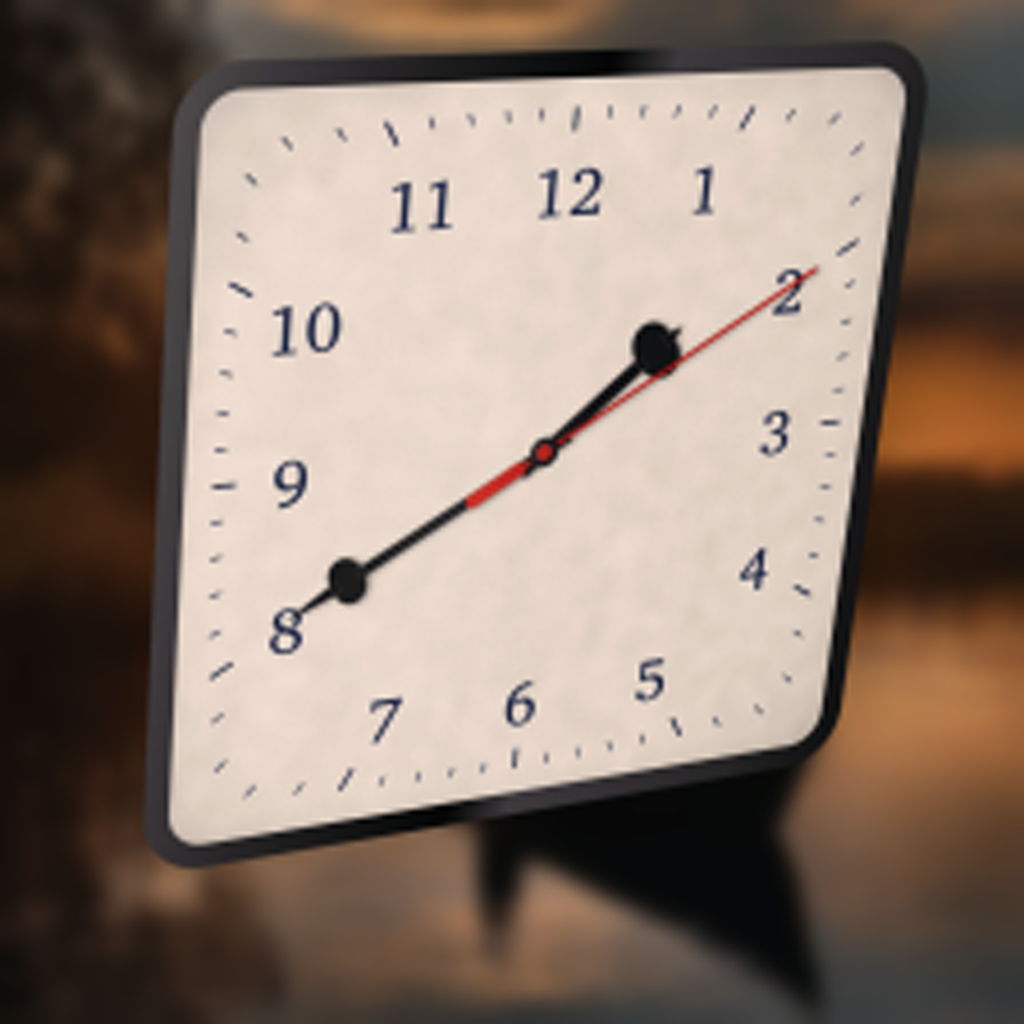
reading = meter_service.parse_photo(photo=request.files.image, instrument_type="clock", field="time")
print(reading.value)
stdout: 1:40:10
